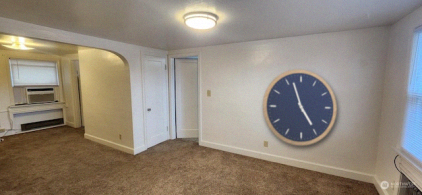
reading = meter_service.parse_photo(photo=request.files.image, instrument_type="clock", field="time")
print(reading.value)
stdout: 4:57
